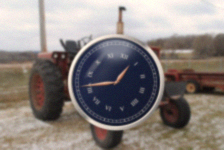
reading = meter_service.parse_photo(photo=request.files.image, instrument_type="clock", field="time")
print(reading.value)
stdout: 12:41
